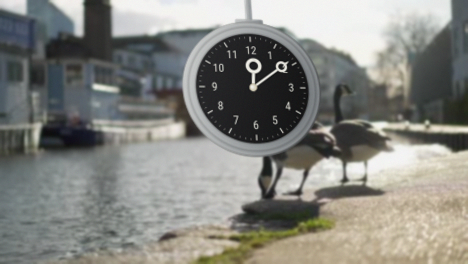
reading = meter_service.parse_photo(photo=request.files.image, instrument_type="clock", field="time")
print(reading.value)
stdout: 12:09
